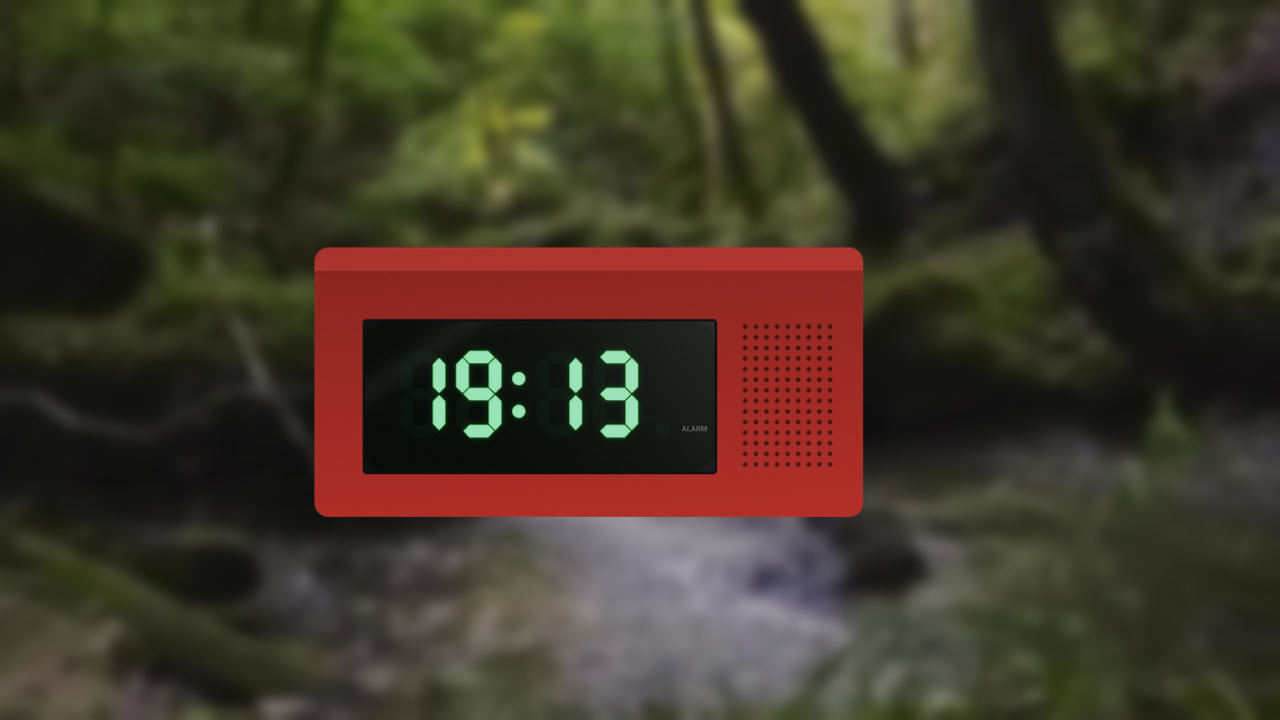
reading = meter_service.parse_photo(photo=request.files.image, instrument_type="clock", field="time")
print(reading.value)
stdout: 19:13
